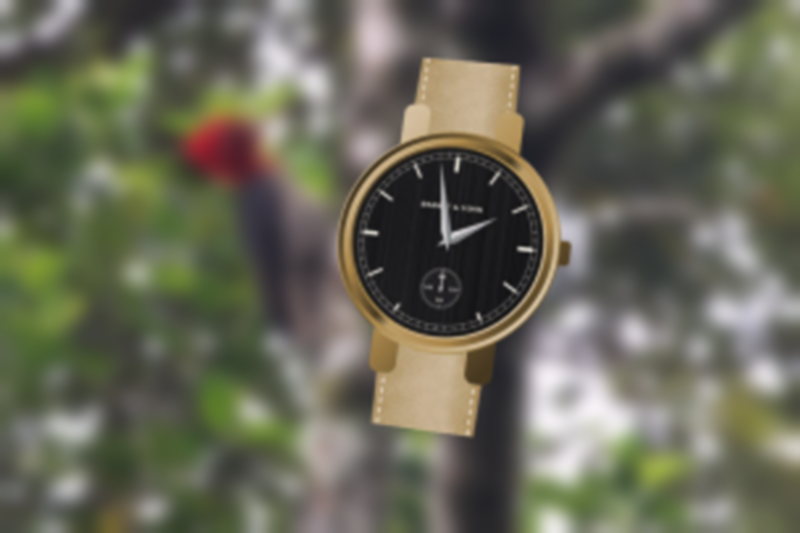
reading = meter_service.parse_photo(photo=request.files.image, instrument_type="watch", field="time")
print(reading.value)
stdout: 1:58
